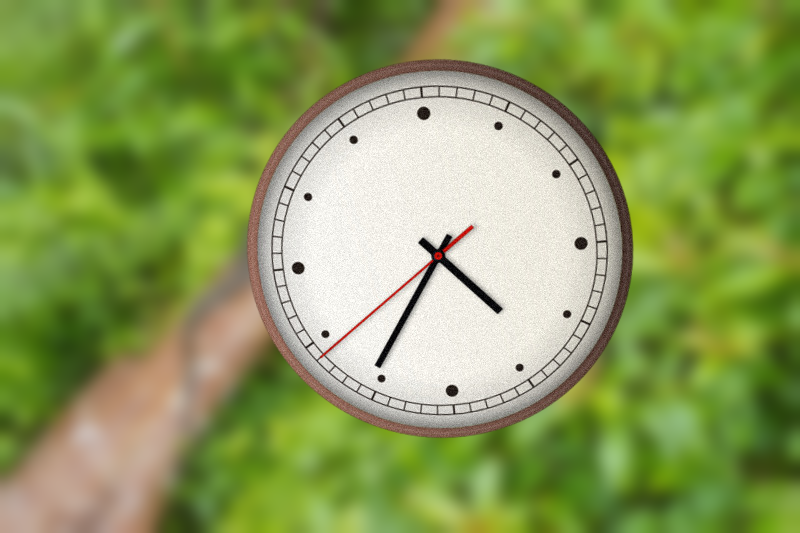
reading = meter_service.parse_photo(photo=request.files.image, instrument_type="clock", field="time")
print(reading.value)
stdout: 4:35:39
